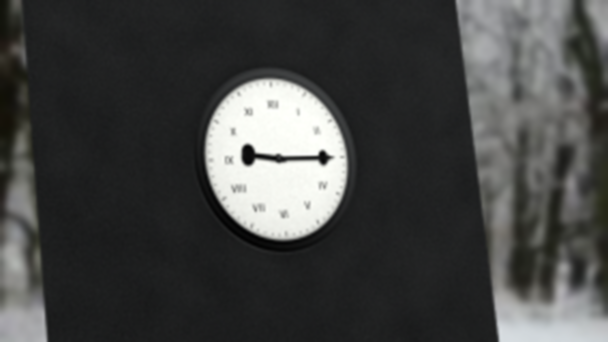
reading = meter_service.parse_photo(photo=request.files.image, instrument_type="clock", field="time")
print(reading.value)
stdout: 9:15
